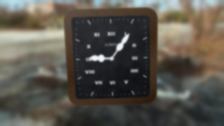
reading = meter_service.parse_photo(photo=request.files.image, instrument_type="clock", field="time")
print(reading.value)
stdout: 9:06
